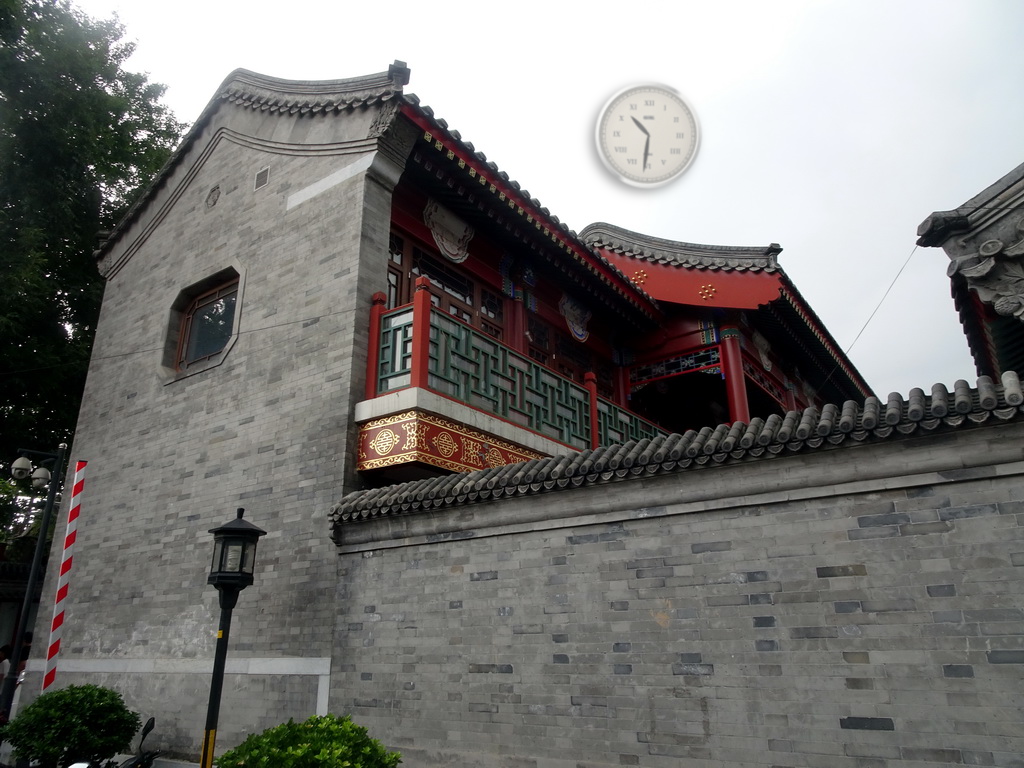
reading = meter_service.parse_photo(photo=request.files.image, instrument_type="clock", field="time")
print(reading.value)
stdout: 10:31
